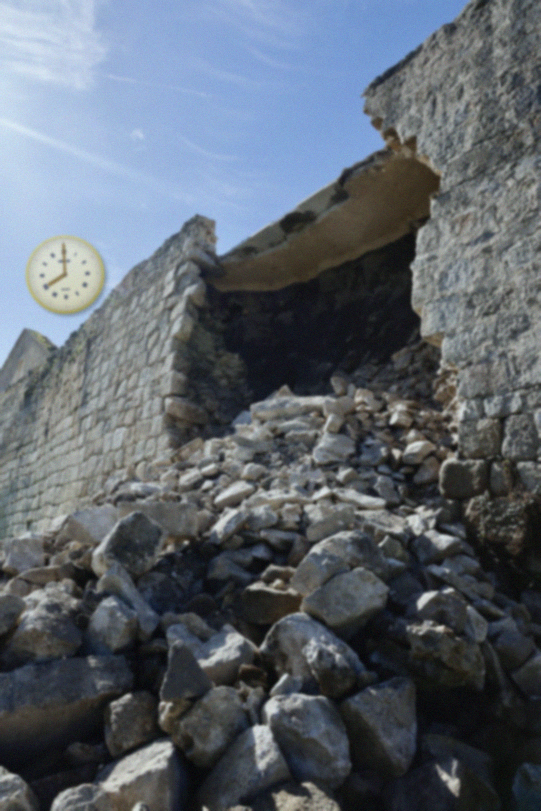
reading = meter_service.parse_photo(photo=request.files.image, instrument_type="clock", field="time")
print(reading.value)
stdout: 8:00
